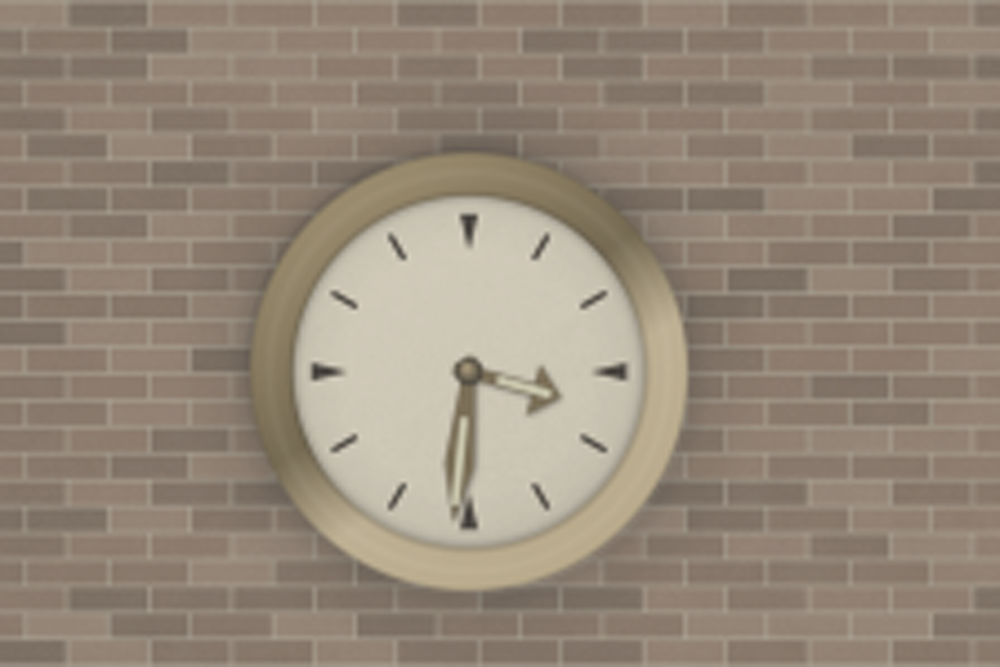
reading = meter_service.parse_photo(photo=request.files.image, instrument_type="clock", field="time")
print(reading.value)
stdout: 3:31
